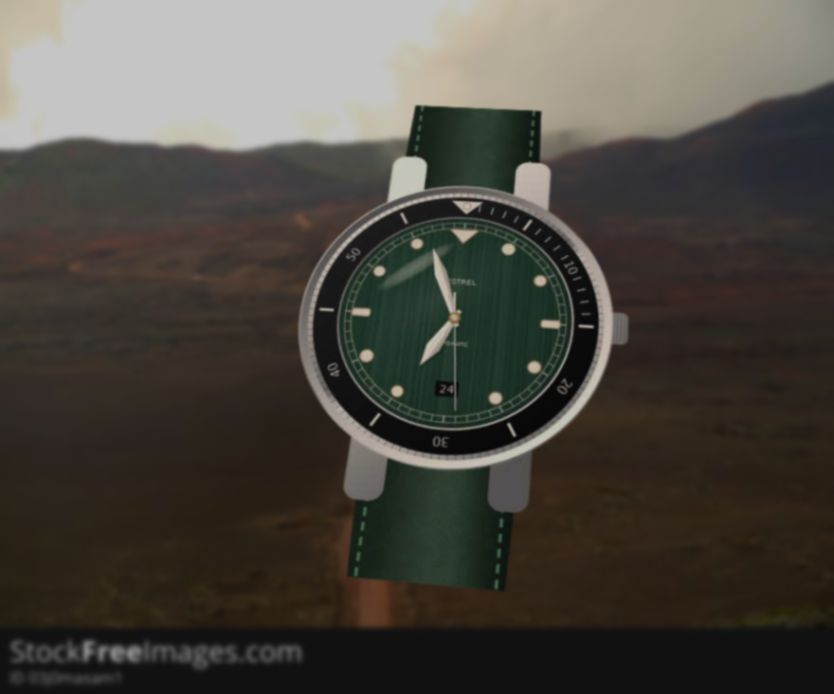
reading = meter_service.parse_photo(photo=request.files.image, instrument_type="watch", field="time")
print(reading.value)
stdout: 6:56:29
